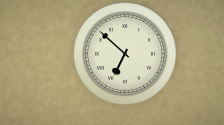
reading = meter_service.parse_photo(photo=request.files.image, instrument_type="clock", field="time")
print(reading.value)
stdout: 6:52
